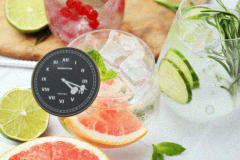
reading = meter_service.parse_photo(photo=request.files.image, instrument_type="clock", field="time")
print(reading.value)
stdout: 4:18
